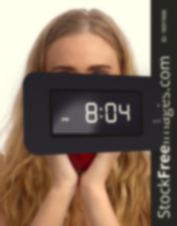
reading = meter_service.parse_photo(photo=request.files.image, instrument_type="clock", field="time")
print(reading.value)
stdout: 8:04
